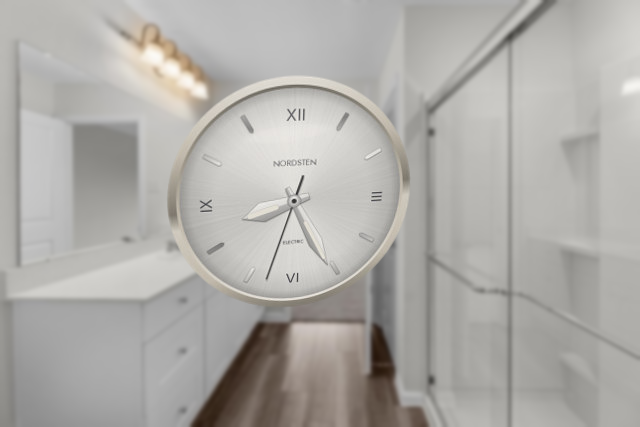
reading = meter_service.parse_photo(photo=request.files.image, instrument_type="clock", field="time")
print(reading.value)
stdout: 8:25:33
